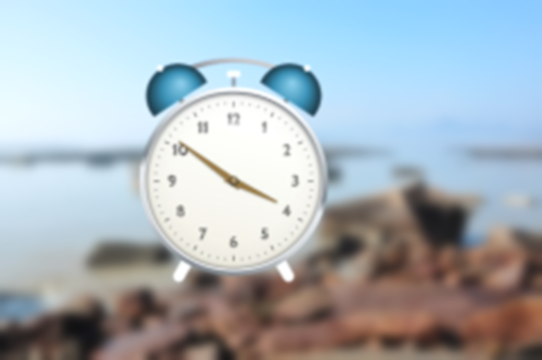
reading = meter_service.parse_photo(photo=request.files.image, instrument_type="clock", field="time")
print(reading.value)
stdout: 3:51
